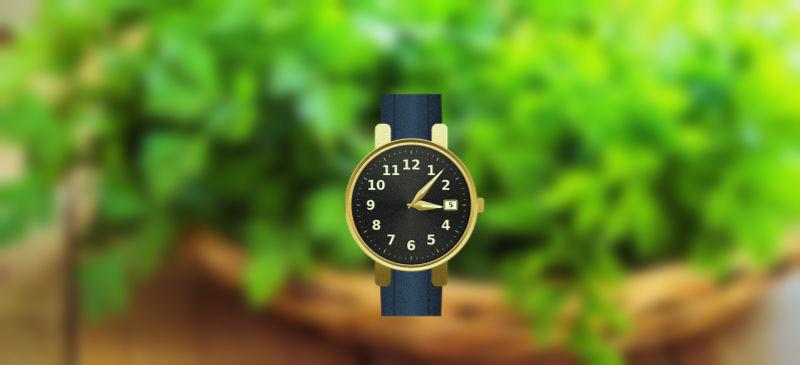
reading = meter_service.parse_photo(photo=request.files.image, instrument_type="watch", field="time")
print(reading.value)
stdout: 3:07
